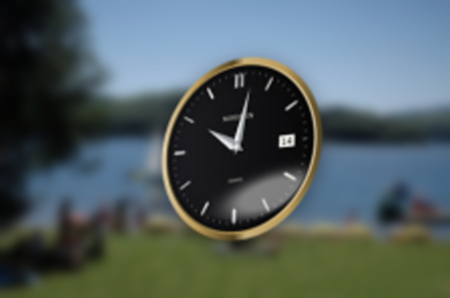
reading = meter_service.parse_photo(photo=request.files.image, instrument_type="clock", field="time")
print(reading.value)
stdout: 10:02
